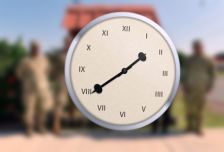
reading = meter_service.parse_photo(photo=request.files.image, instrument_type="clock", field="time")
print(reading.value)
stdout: 1:39
